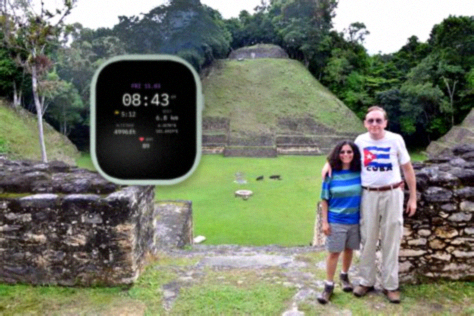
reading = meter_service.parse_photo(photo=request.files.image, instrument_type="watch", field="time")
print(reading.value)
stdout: 8:43
